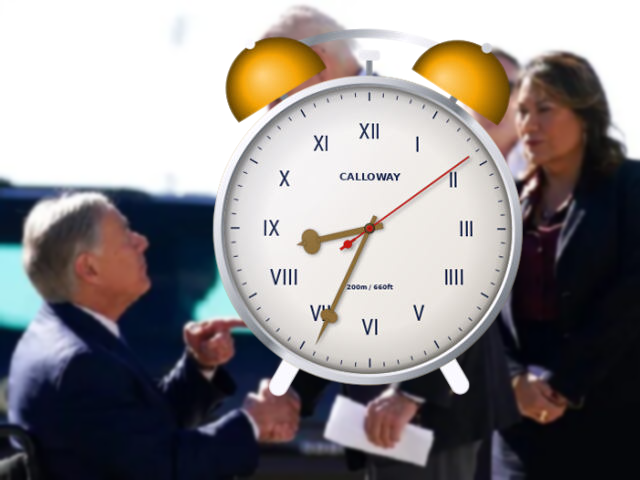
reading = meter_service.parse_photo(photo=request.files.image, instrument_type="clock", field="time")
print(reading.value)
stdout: 8:34:09
